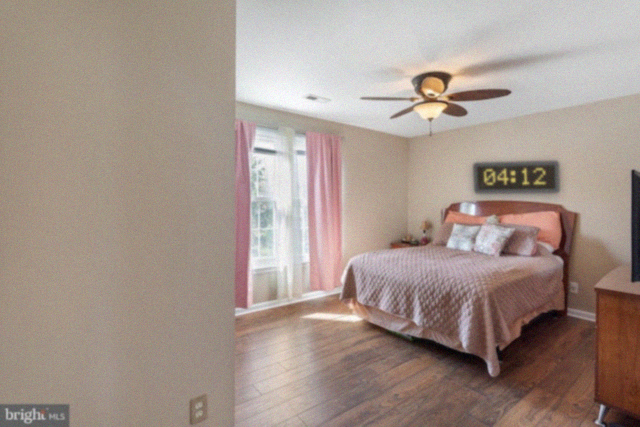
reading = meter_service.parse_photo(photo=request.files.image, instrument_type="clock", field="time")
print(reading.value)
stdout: 4:12
